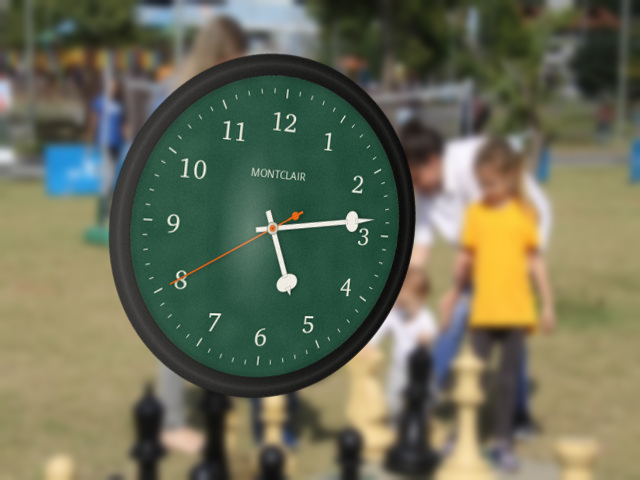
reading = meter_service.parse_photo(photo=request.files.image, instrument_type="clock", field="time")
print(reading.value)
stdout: 5:13:40
